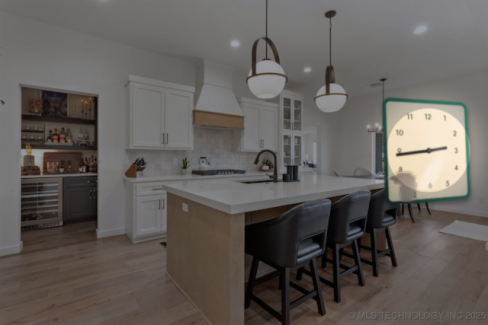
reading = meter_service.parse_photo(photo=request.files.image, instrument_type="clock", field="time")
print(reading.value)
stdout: 2:44
